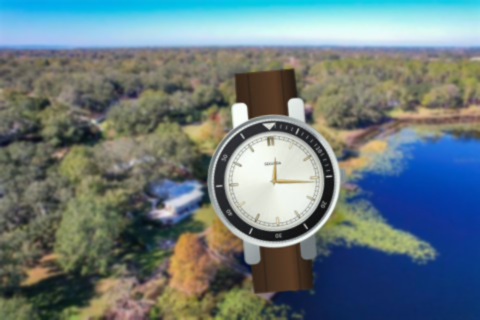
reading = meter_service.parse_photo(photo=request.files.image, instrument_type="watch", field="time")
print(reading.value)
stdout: 12:16
